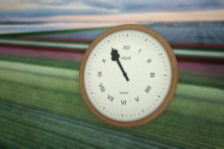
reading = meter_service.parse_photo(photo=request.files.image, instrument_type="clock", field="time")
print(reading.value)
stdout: 10:55
